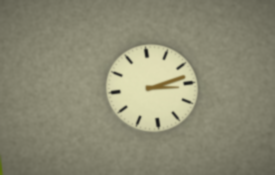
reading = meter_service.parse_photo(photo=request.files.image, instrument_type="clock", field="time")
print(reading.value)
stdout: 3:13
